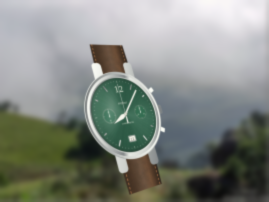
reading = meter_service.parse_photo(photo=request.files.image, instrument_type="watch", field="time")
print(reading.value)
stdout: 8:07
